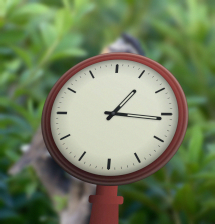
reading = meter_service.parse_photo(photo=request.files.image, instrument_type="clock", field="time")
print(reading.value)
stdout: 1:16
